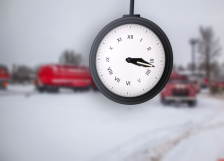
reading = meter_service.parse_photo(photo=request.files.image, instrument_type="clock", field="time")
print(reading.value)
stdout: 3:17
